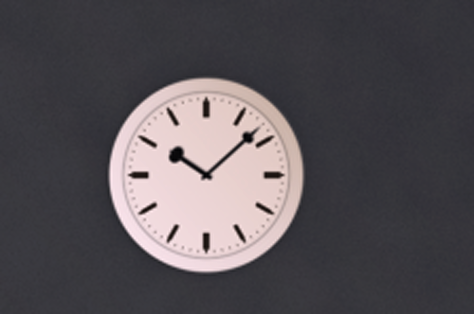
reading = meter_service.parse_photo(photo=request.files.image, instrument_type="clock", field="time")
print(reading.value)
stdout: 10:08
